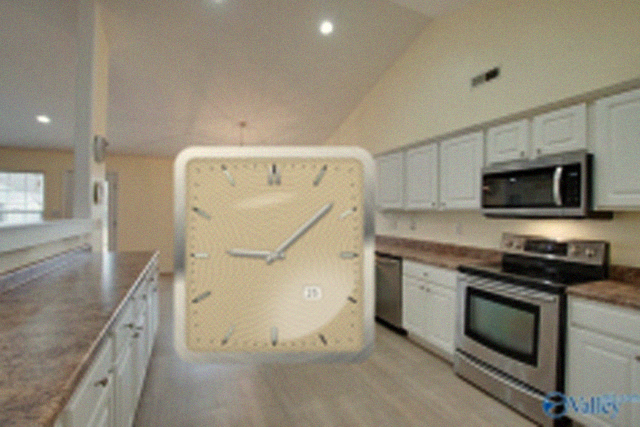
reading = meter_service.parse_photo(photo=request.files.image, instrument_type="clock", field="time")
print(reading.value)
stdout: 9:08
